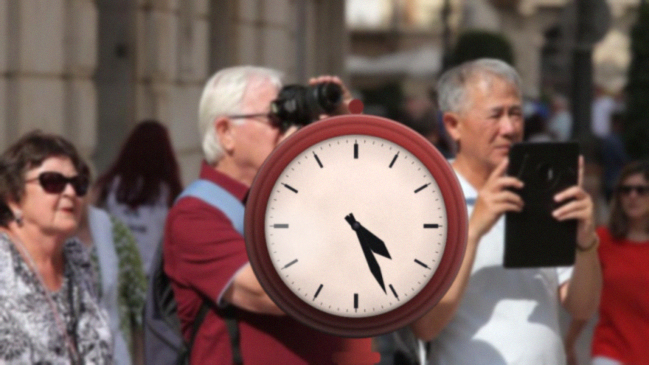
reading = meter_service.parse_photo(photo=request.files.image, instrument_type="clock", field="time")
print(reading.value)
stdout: 4:26
